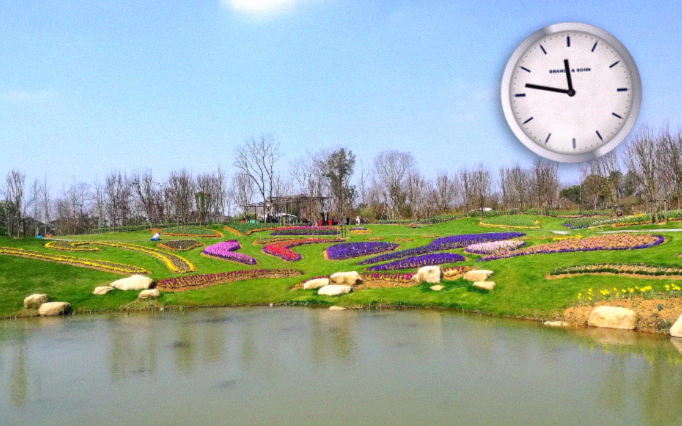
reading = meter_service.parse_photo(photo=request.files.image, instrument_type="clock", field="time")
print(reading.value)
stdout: 11:47
